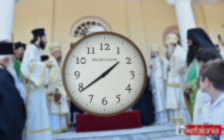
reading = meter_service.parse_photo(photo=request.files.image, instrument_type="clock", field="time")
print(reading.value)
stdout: 1:39
